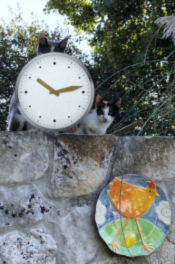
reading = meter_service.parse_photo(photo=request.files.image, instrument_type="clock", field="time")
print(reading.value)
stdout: 10:13
